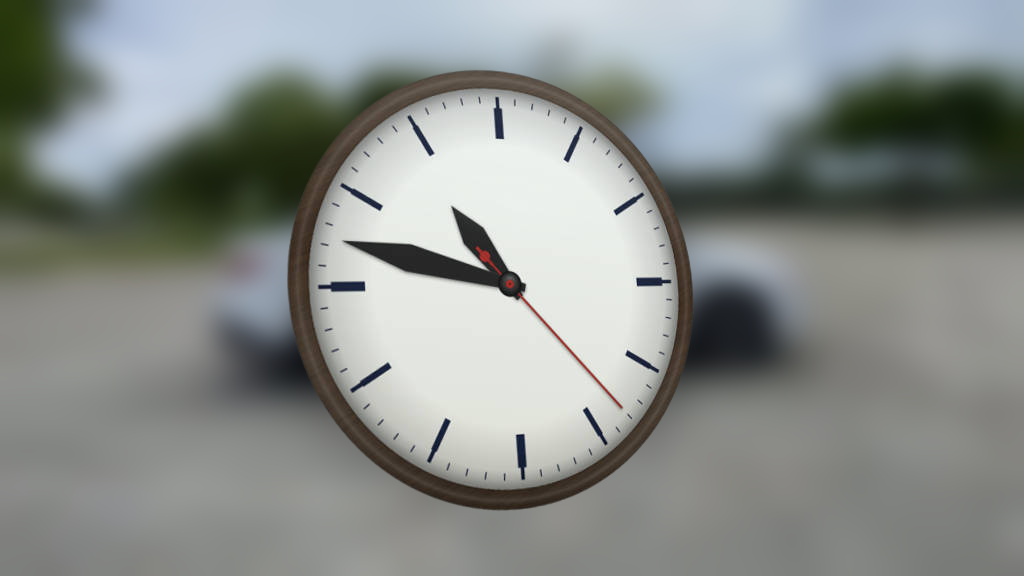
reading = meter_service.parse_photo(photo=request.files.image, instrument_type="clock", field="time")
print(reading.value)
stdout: 10:47:23
